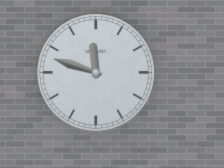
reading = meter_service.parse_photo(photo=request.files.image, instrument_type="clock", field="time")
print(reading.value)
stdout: 11:48
